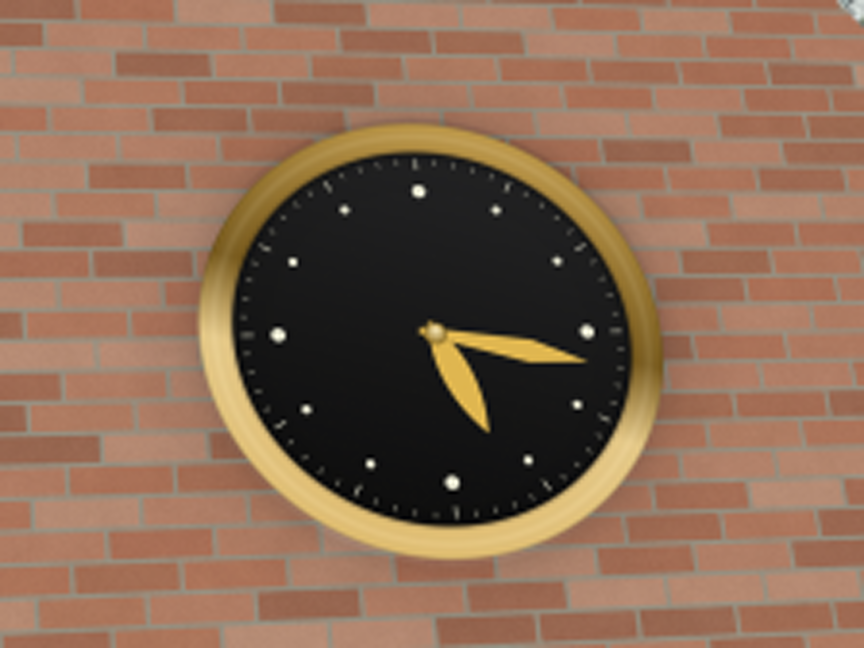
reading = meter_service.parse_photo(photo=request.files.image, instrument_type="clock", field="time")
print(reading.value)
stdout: 5:17
